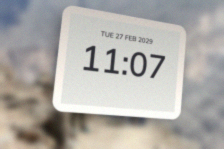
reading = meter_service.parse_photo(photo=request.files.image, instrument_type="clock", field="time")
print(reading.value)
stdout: 11:07
